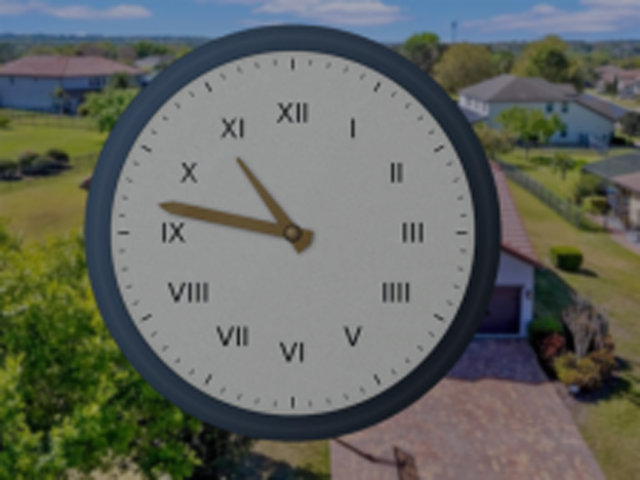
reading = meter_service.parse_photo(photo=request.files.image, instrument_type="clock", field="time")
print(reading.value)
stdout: 10:47
